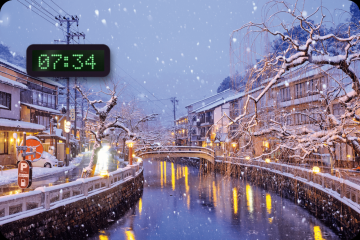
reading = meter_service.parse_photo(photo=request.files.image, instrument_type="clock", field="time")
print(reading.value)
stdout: 7:34
